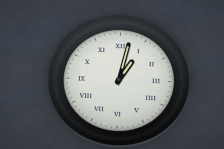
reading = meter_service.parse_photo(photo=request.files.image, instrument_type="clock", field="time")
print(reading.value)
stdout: 1:02
